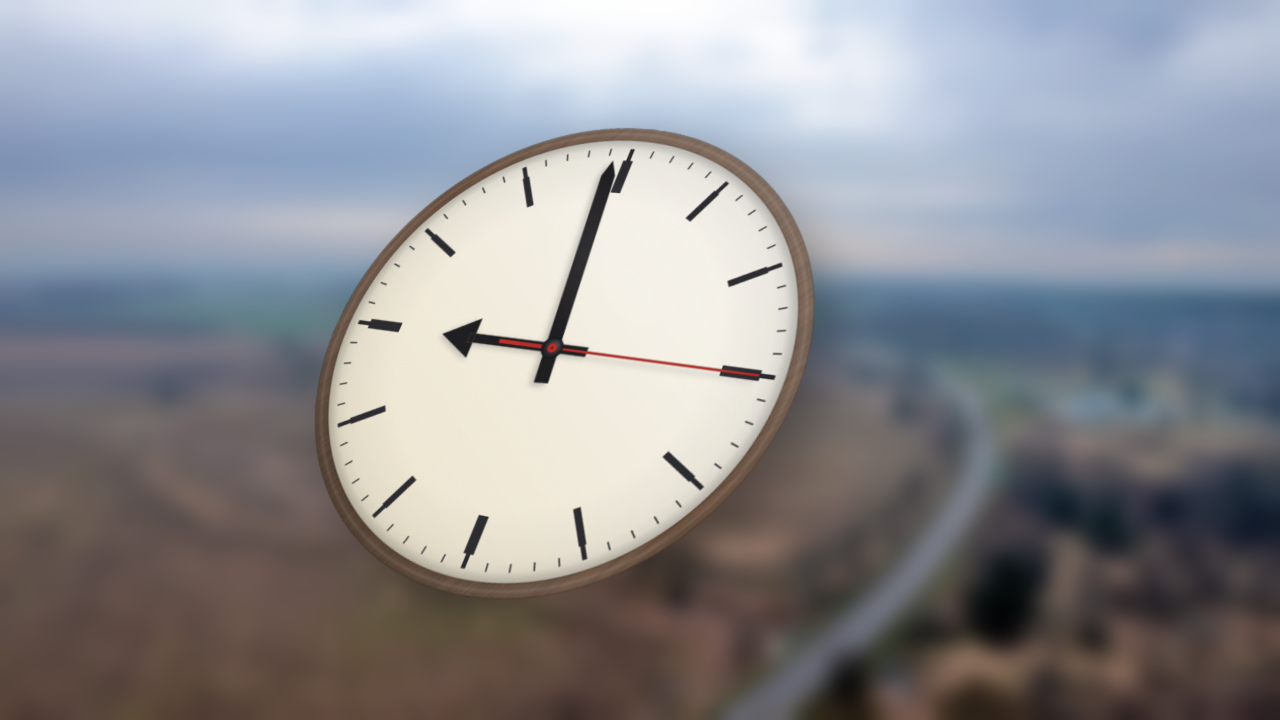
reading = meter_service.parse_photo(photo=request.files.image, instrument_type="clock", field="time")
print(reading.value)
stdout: 8:59:15
